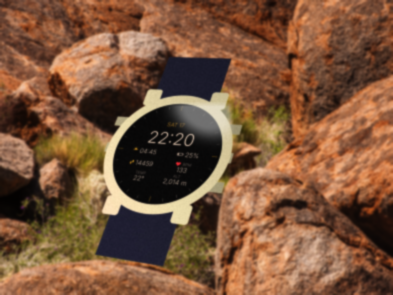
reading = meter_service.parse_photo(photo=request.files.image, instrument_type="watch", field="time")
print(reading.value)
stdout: 22:20
